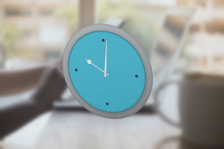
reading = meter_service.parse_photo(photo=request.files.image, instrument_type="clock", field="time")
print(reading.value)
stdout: 10:01
